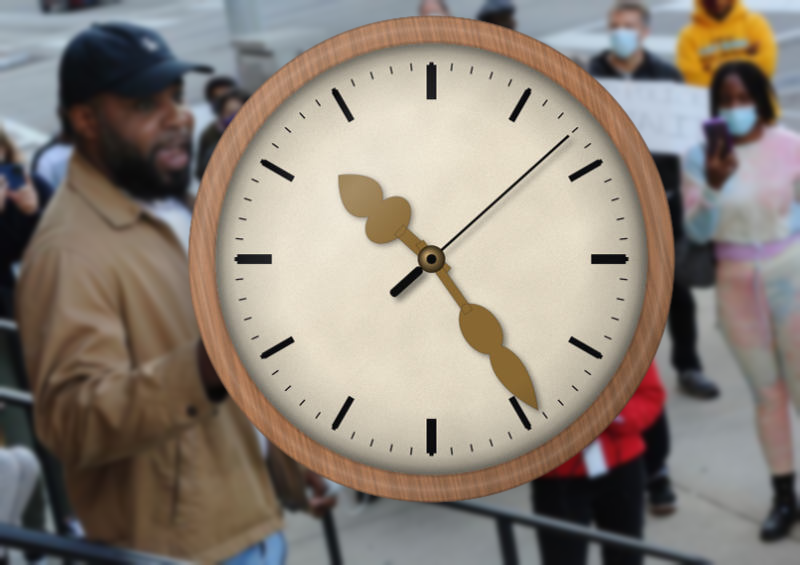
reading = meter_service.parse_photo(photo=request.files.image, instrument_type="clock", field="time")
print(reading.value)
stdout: 10:24:08
